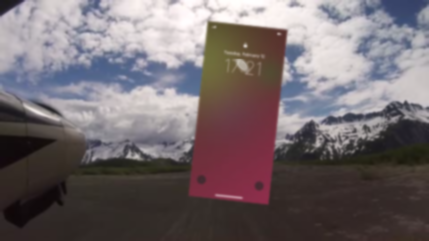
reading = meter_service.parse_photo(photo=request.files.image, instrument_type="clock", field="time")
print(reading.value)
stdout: 17:21
